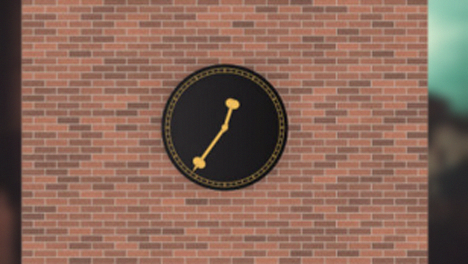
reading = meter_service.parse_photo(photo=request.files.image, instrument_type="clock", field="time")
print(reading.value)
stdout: 12:36
